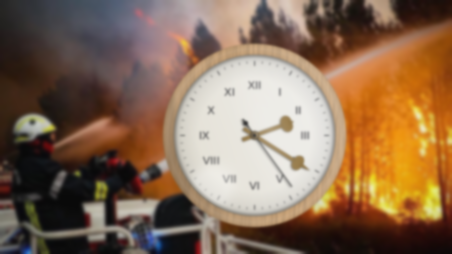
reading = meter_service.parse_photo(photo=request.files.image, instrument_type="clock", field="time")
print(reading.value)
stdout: 2:20:24
